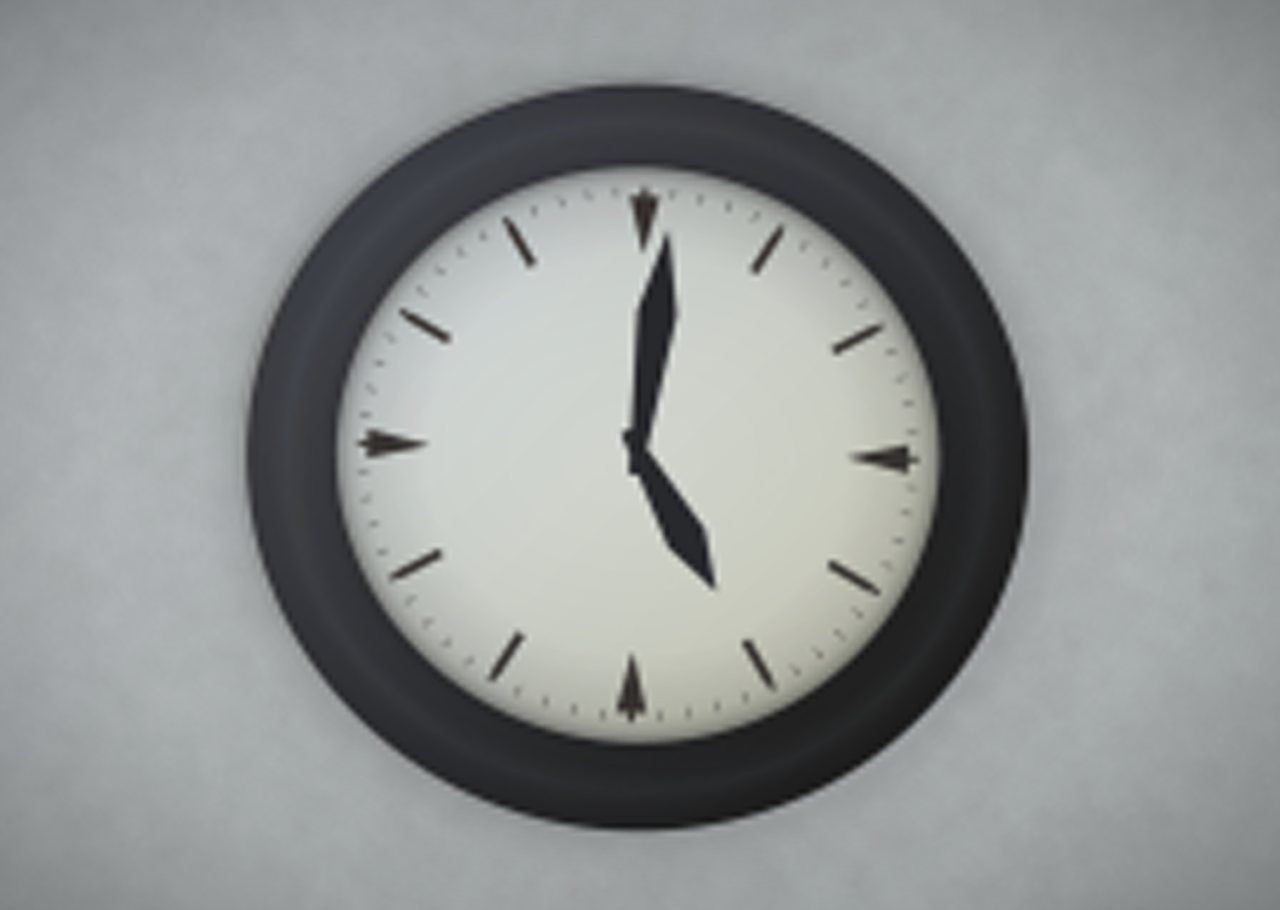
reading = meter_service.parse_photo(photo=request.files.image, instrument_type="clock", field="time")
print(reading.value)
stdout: 5:01
